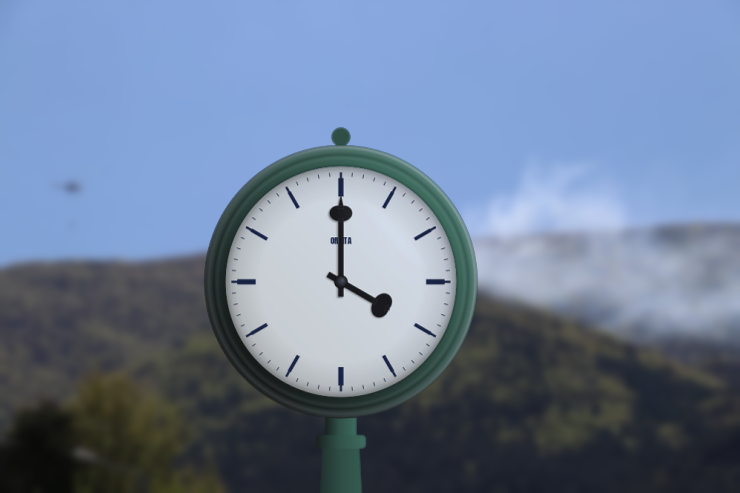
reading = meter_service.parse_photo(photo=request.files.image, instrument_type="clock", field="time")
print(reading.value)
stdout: 4:00
